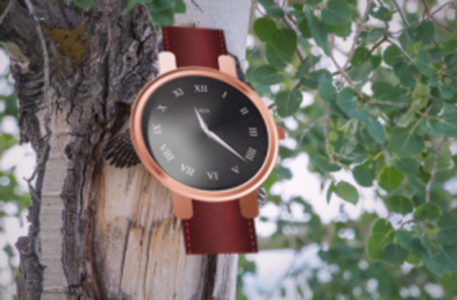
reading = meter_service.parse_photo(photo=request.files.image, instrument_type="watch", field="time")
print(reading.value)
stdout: 11:22
